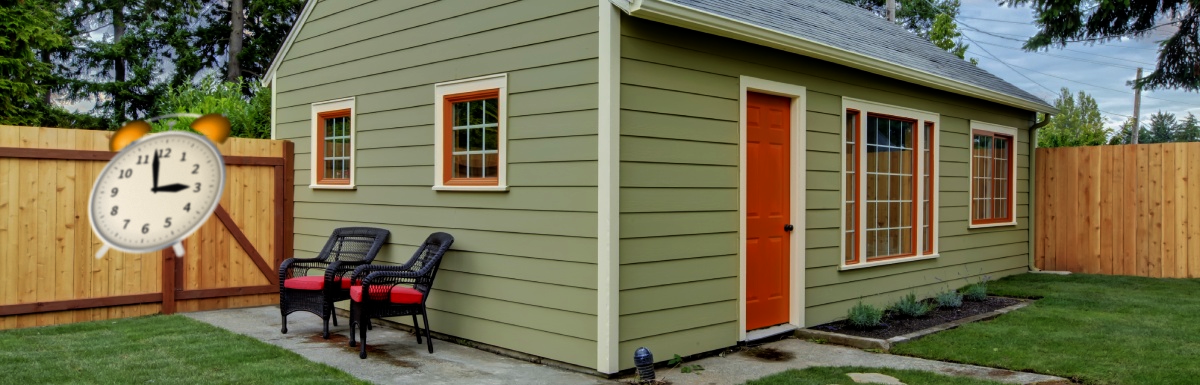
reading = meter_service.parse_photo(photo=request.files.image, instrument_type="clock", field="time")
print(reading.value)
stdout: 2:58
